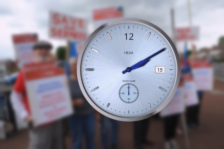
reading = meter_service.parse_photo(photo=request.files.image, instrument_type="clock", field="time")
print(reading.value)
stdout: 2:10
